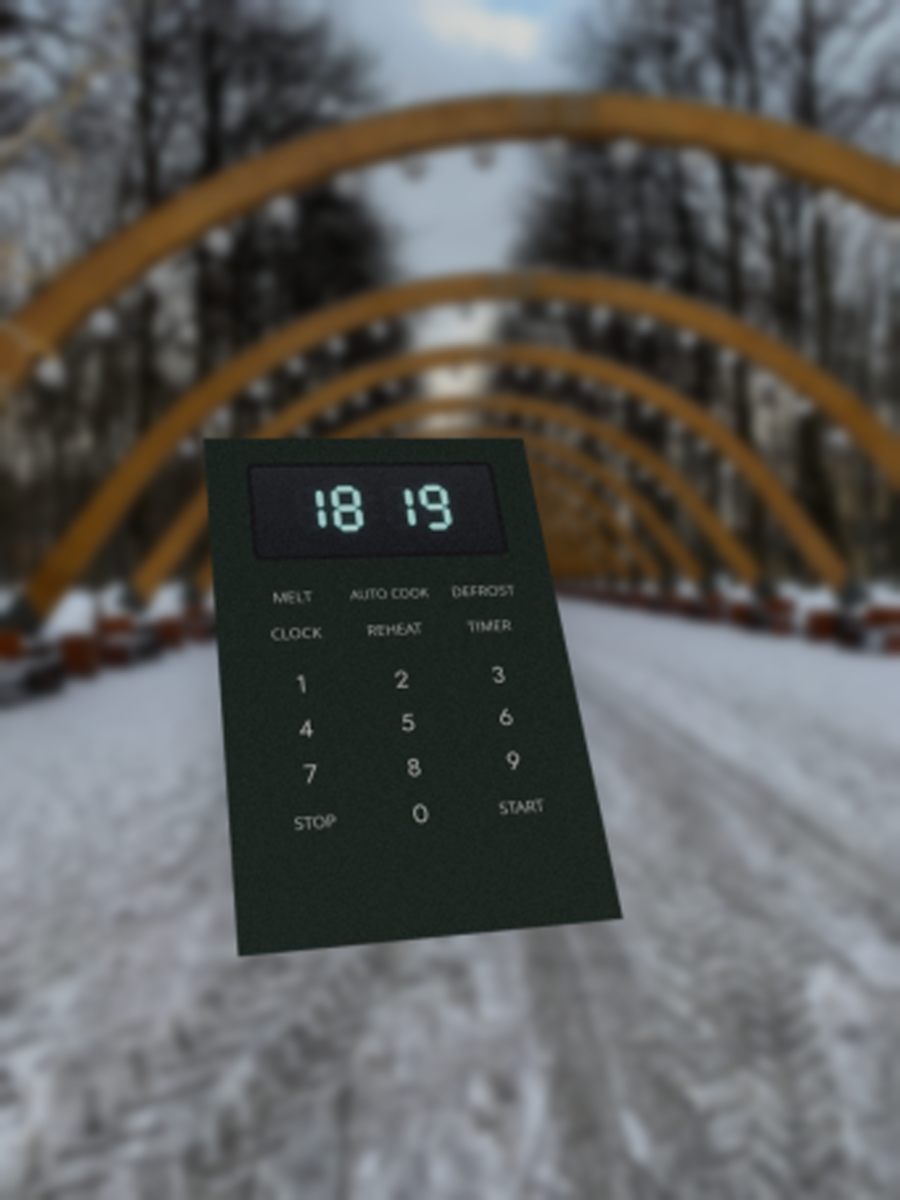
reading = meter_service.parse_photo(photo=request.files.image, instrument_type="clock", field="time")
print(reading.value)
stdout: 18:19
